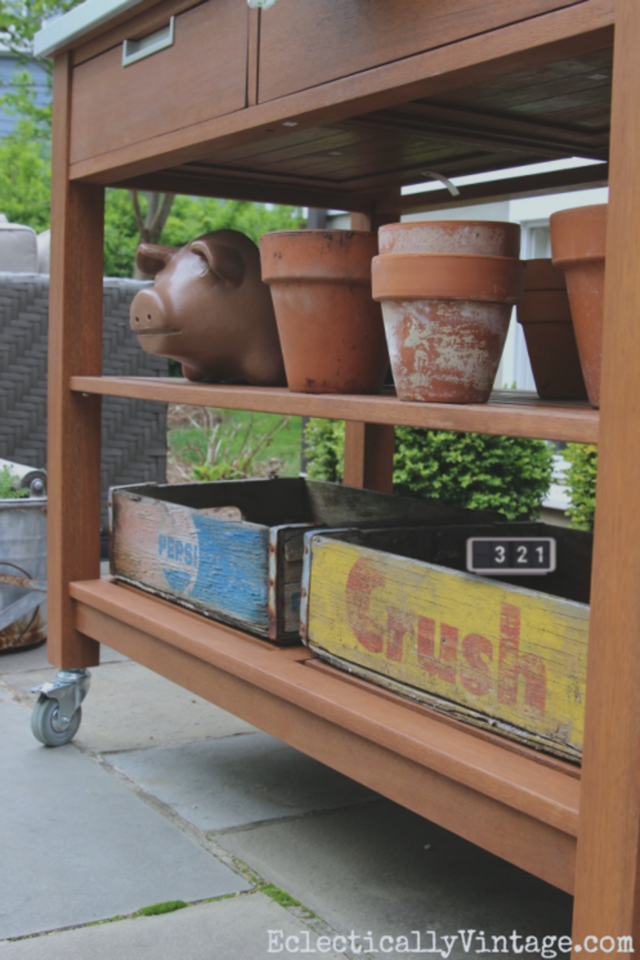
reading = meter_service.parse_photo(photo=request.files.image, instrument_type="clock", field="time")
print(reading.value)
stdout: 3:21
